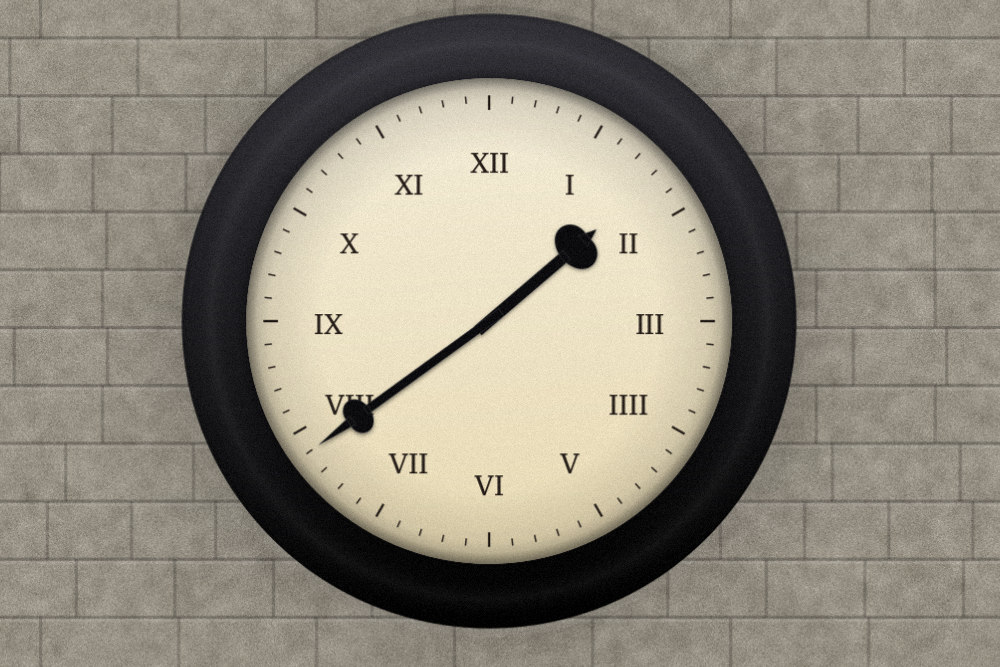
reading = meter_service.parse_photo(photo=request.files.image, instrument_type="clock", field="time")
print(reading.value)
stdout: 1:39
